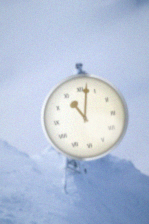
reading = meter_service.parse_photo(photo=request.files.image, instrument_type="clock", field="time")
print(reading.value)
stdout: 11:02
